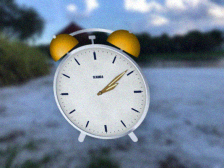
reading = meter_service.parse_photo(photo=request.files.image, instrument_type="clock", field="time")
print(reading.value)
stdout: 2:09
